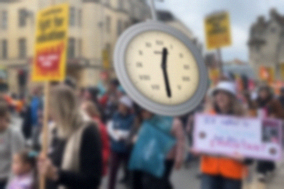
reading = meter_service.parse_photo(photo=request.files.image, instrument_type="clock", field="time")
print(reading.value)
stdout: 12:30
